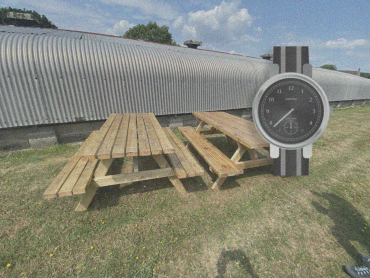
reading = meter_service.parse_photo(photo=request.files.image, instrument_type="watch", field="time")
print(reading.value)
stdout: 7:38
